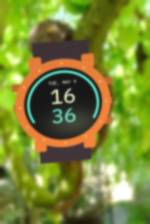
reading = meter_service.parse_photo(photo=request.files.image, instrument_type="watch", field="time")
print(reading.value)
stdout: 16:36
